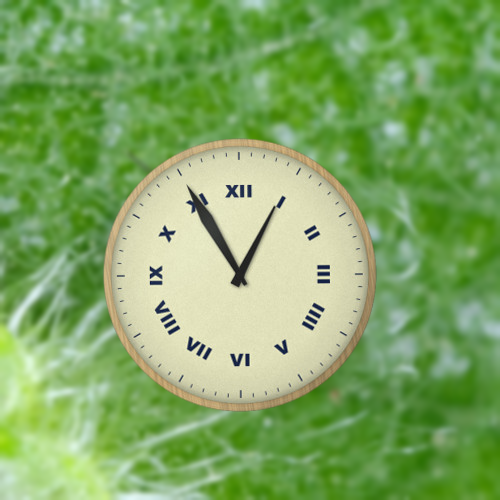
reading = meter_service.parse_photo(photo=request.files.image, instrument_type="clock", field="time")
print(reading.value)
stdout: 12:55
